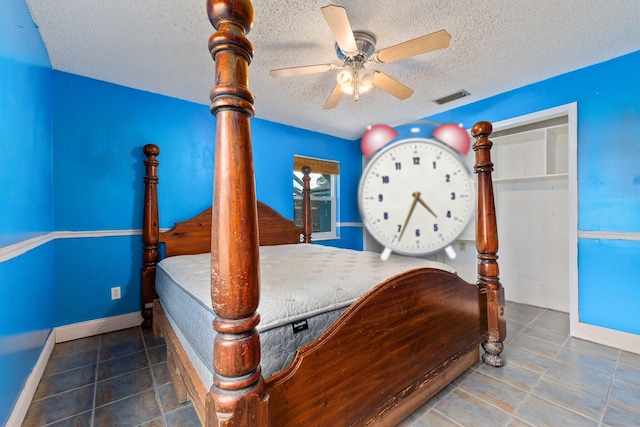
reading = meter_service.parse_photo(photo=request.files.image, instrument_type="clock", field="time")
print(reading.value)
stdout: 4:34
